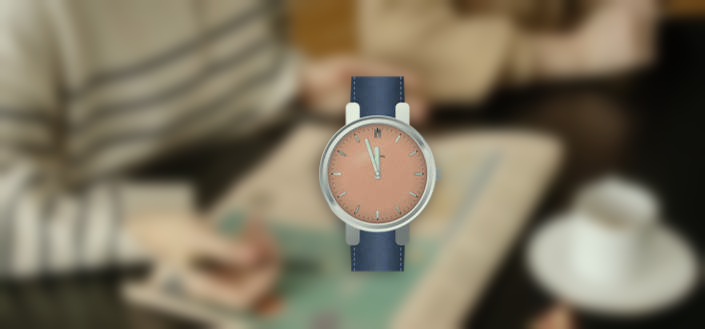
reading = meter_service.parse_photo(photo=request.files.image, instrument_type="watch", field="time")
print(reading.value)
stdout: 11:57
